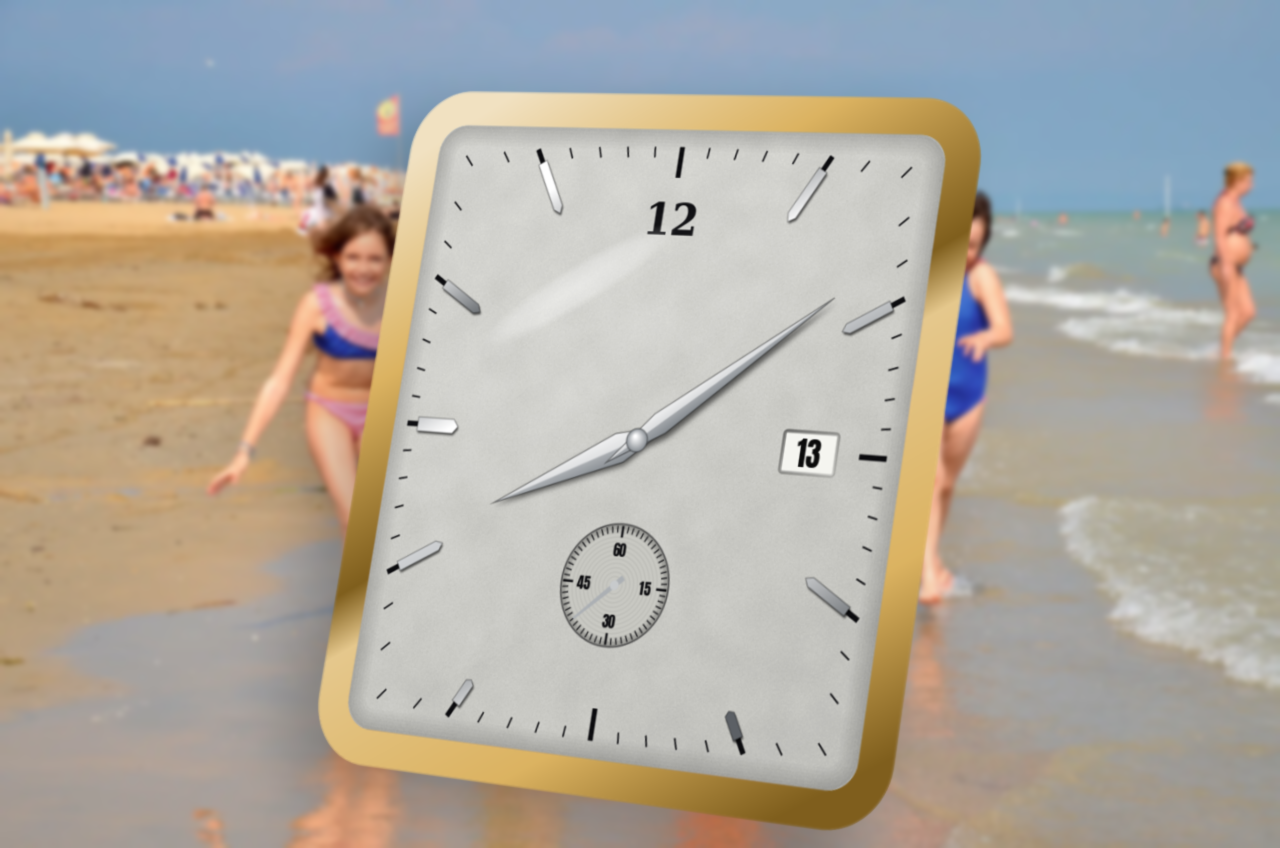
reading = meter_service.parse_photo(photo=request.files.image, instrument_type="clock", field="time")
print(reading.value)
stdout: 8:08:38
